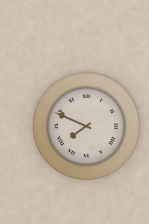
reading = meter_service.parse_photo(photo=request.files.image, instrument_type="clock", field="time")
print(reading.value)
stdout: 7:49
